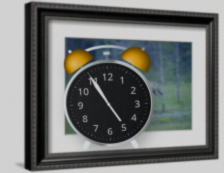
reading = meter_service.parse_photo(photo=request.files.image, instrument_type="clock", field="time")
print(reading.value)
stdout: 4:55
